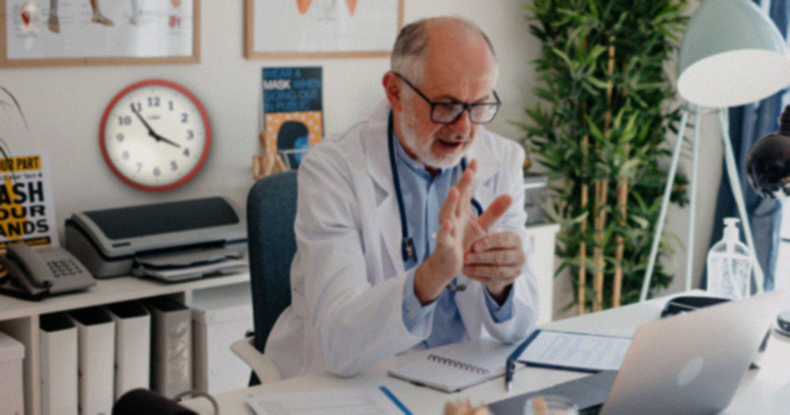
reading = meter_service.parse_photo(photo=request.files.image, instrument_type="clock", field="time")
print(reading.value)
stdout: 3:54
